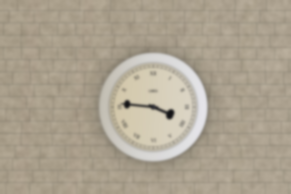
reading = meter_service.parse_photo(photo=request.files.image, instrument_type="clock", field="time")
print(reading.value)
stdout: 3:46
